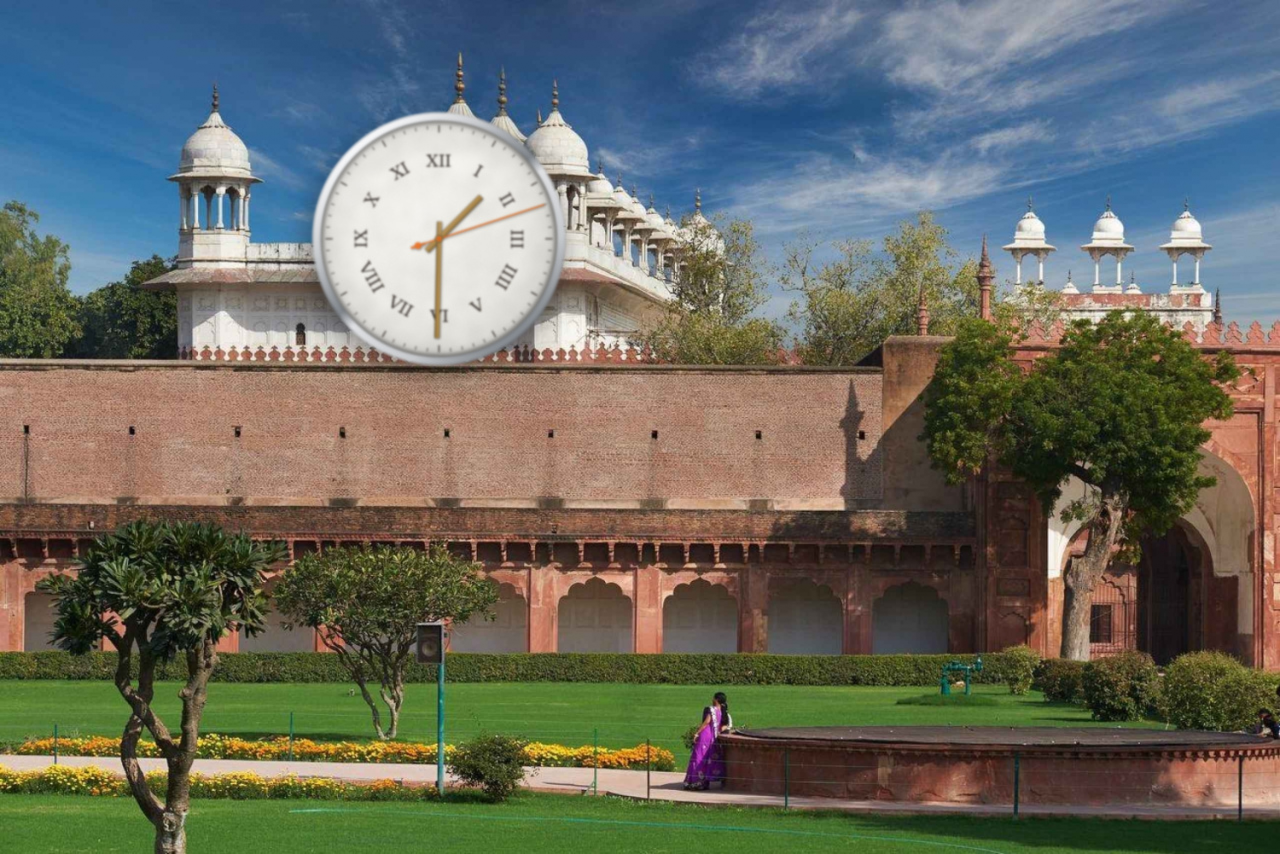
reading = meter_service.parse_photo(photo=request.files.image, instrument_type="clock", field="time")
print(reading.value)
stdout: 1:30:12
